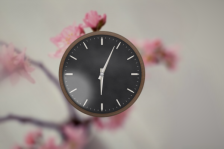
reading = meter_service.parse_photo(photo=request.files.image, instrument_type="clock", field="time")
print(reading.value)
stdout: 6:04
